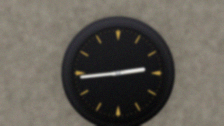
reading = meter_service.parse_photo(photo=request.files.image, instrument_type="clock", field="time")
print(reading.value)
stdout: 2:44
